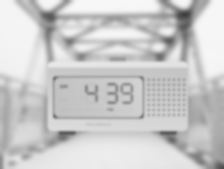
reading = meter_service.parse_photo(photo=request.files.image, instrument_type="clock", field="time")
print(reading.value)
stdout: 4:39
